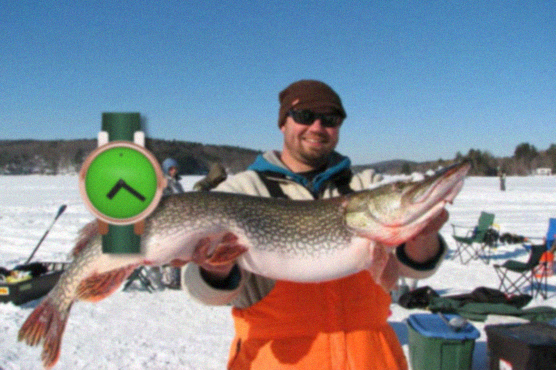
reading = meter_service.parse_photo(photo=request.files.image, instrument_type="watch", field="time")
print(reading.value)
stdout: 7:21
